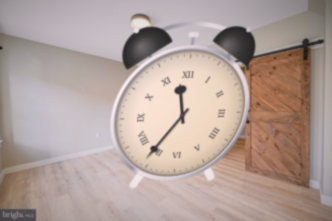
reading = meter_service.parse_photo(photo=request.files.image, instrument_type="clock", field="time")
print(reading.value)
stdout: 11:36
